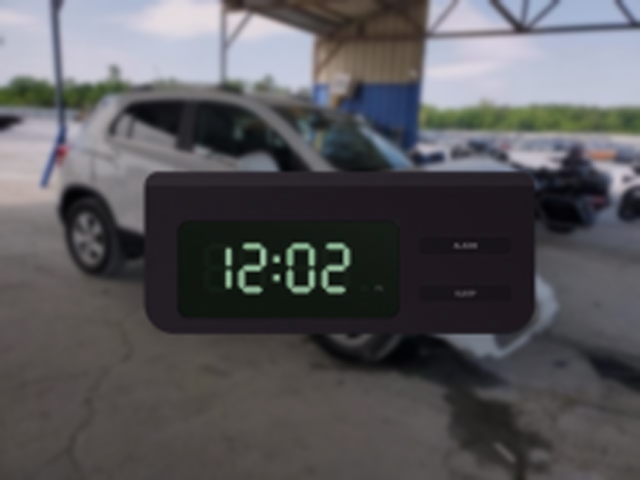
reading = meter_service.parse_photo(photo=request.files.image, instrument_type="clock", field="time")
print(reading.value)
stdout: 12:02
